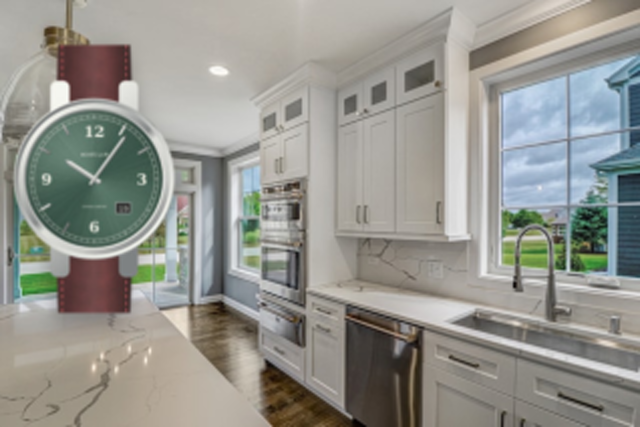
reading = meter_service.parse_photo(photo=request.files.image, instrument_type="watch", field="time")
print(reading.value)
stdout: 10:06
